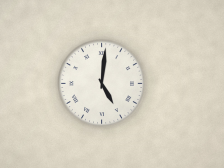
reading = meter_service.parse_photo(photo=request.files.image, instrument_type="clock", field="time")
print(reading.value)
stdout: 5:01
